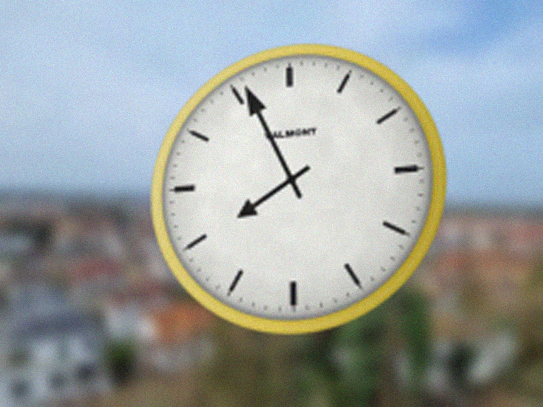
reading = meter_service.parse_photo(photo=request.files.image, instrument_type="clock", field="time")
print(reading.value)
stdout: 7:56
